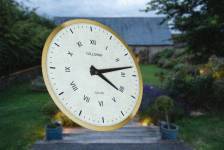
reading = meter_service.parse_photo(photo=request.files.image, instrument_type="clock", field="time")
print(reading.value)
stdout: 4:13
